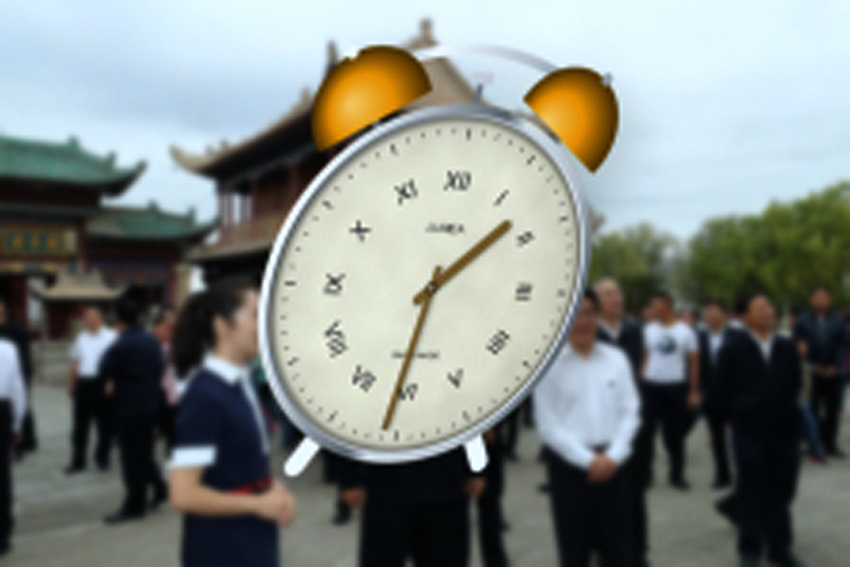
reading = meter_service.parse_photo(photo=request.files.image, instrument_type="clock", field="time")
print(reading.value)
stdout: 1:31
